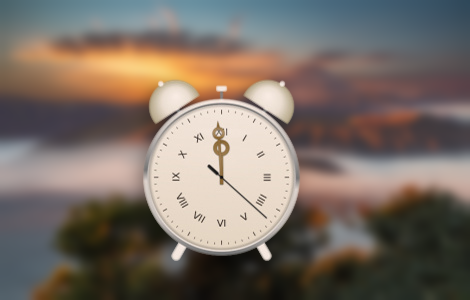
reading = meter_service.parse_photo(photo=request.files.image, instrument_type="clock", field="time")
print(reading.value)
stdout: 11:59:22
